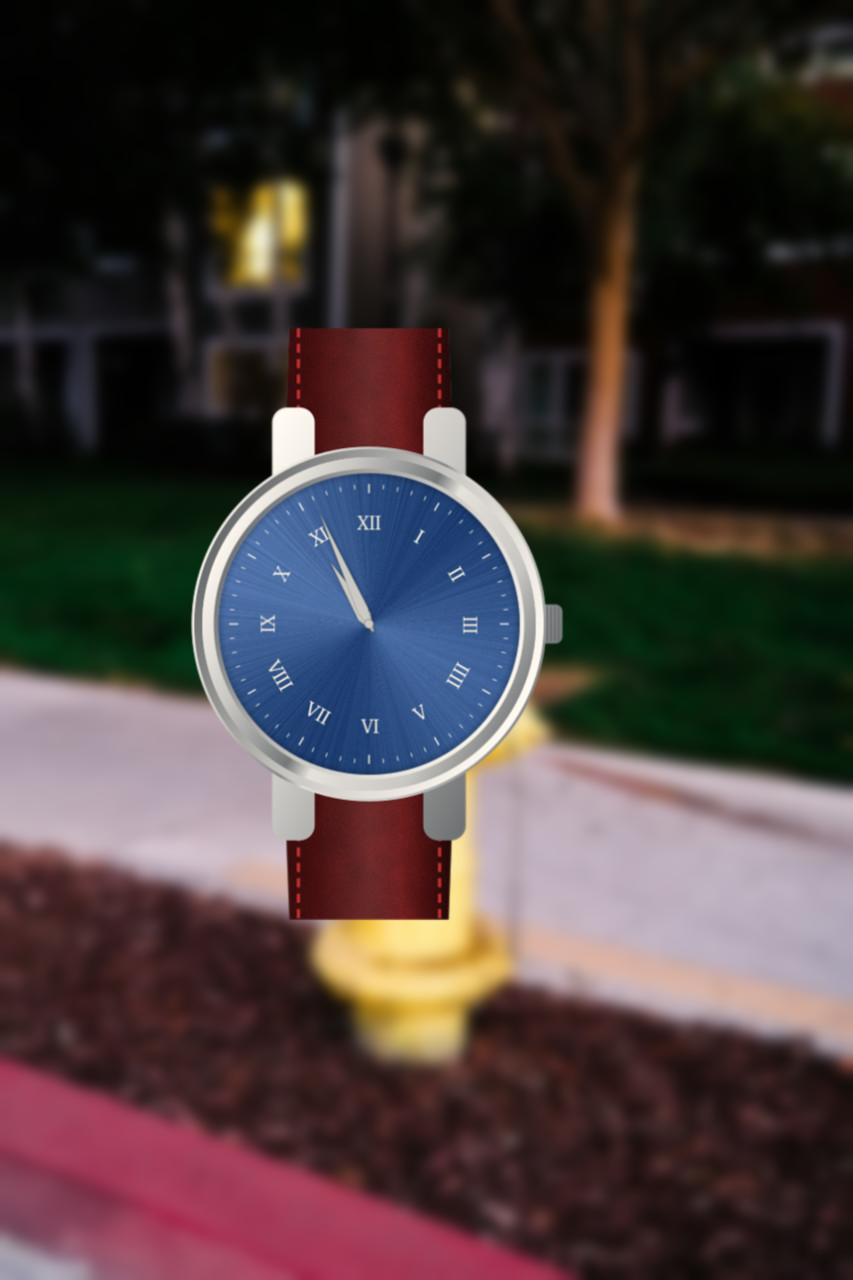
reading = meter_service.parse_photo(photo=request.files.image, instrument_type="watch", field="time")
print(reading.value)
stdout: 10:56
